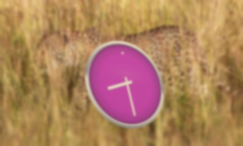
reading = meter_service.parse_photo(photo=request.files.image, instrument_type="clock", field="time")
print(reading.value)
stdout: 8:29
